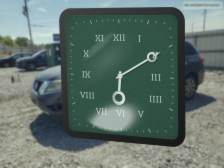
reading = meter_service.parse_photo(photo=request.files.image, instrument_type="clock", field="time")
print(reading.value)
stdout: 6:10
